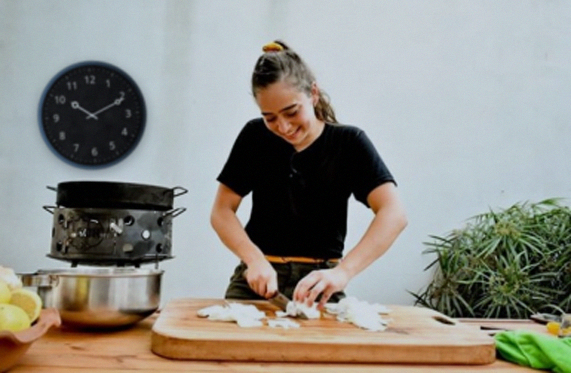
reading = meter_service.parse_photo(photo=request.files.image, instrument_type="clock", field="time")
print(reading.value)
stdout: 10:11
